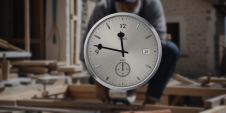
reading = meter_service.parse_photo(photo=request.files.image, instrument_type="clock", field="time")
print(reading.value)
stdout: 11:47
